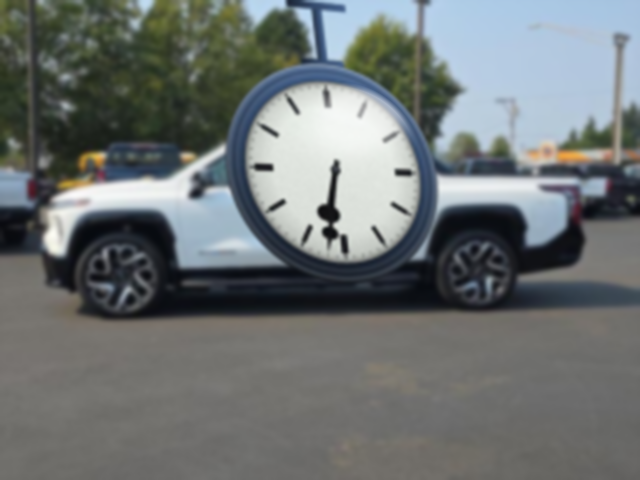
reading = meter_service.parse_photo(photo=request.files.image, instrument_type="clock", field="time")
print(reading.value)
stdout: 6:32
